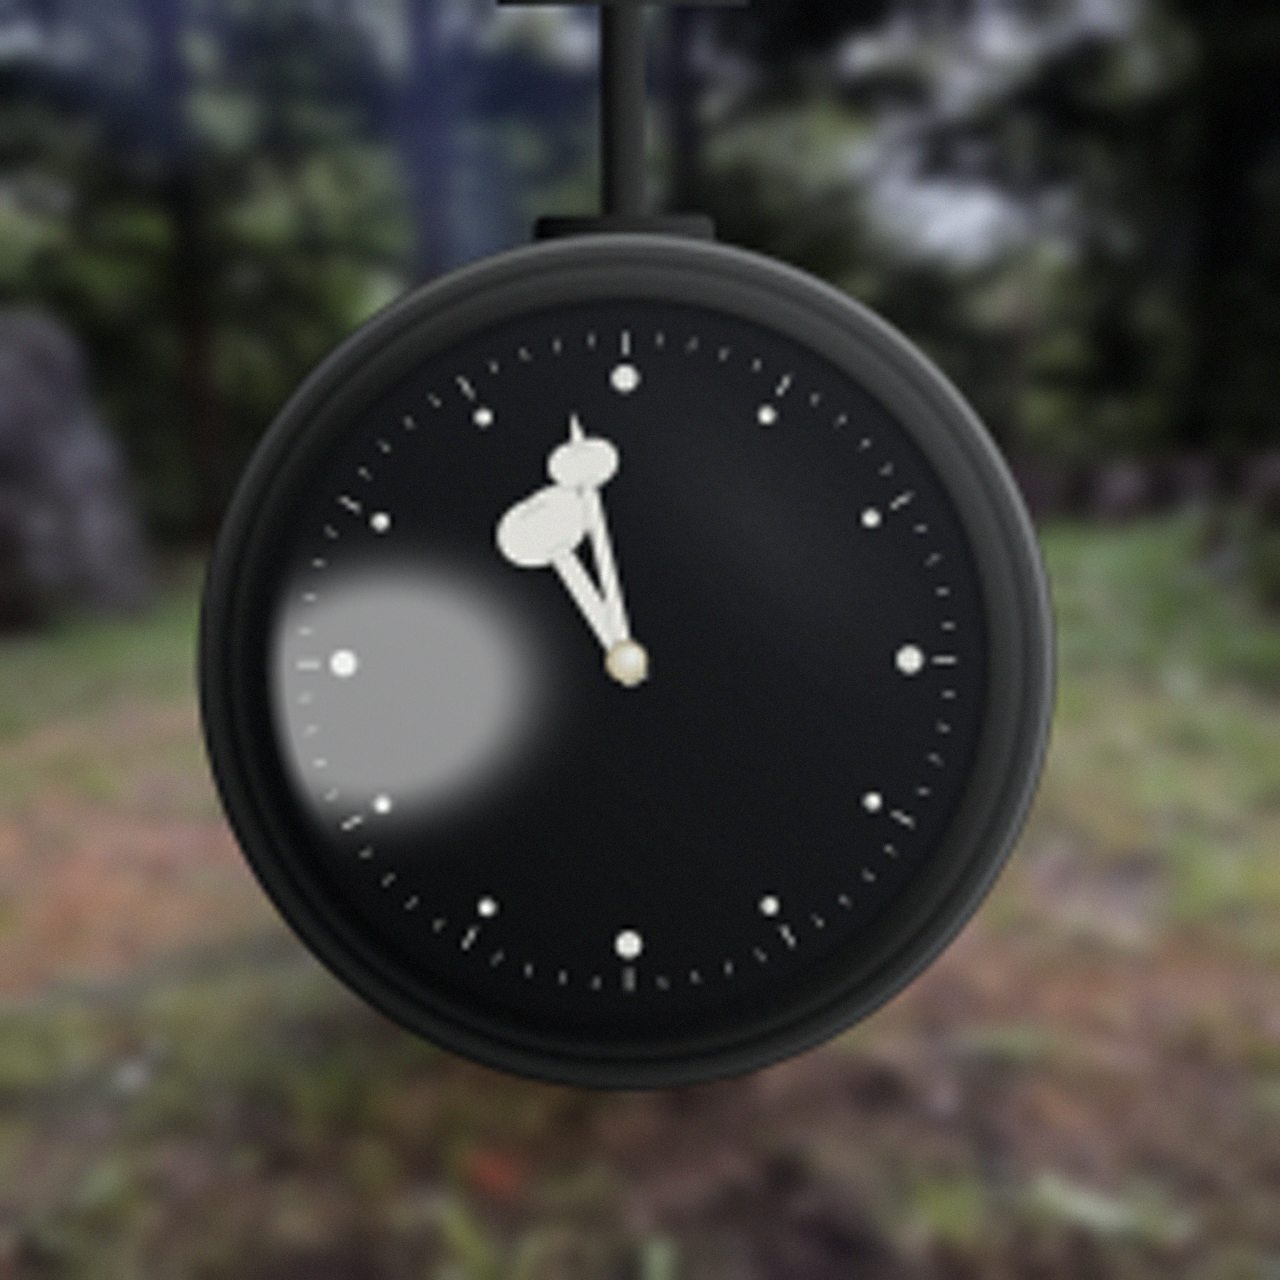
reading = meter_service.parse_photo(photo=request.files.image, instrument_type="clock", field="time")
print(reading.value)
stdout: 10:58
